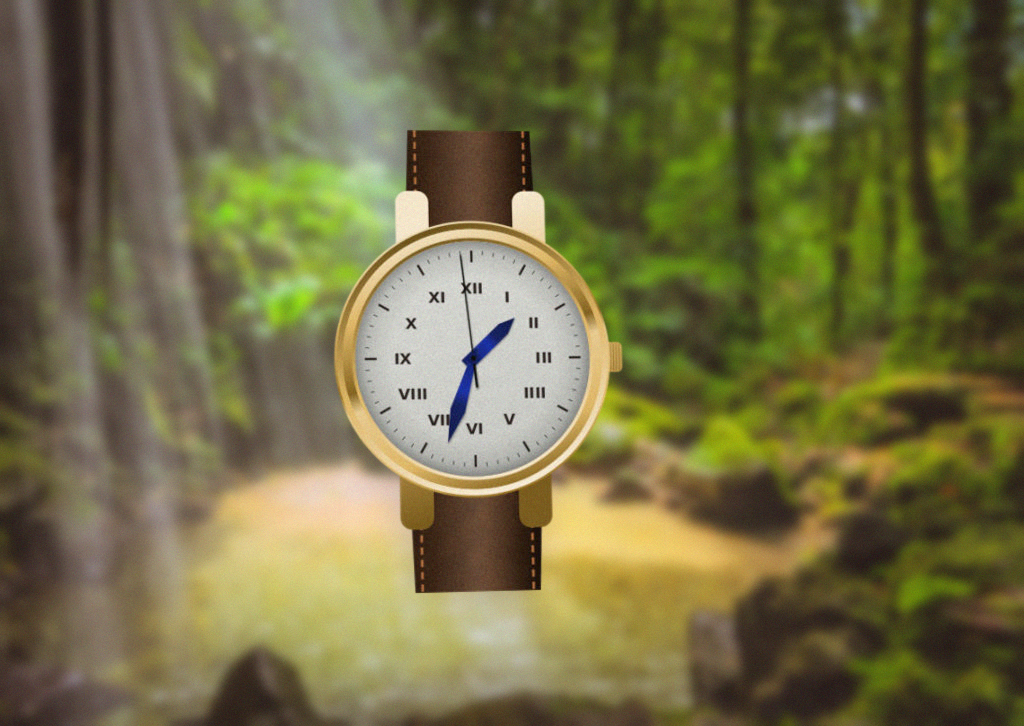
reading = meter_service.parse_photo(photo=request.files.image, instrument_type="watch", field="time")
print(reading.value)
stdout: 1:32:59
